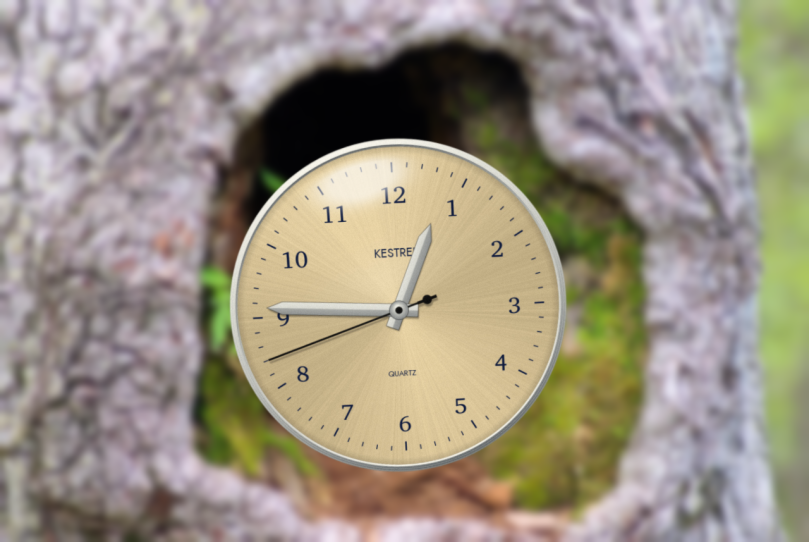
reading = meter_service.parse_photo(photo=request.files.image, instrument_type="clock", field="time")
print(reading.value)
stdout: 12:45:42
